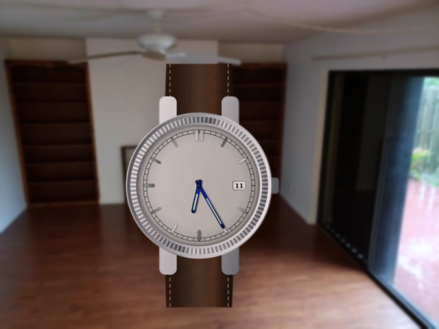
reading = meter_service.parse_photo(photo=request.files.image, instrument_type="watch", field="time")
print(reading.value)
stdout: 6:25
